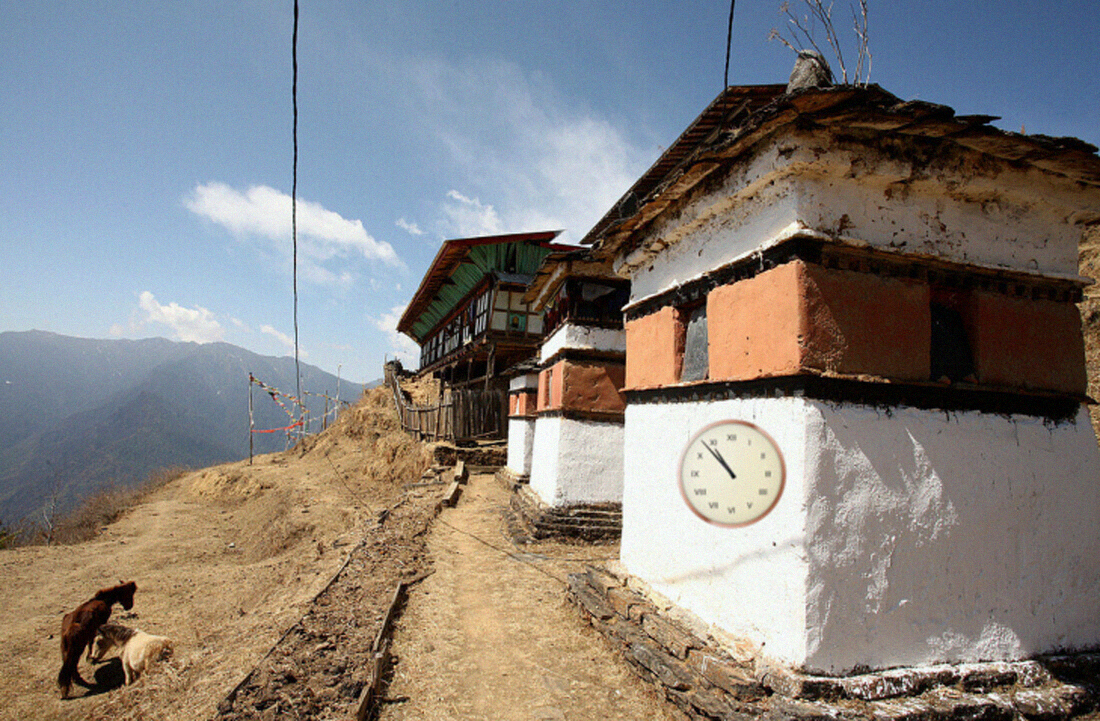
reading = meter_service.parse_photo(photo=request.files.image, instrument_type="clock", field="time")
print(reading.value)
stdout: 10:53
